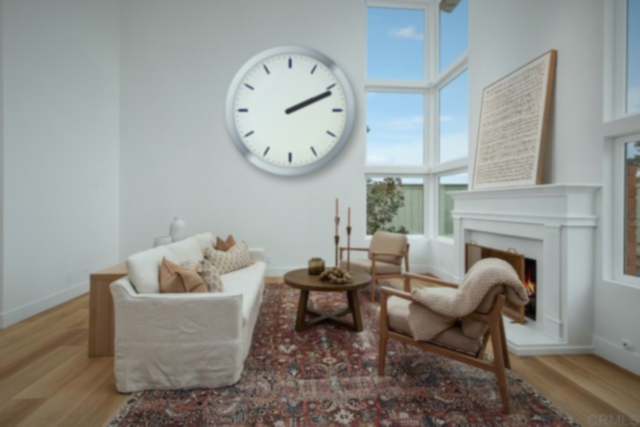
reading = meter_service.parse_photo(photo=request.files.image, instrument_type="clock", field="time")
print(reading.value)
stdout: 2:11
